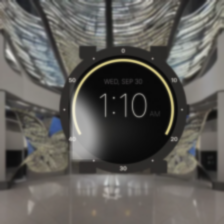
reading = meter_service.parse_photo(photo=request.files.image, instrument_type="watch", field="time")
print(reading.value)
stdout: 1:10
